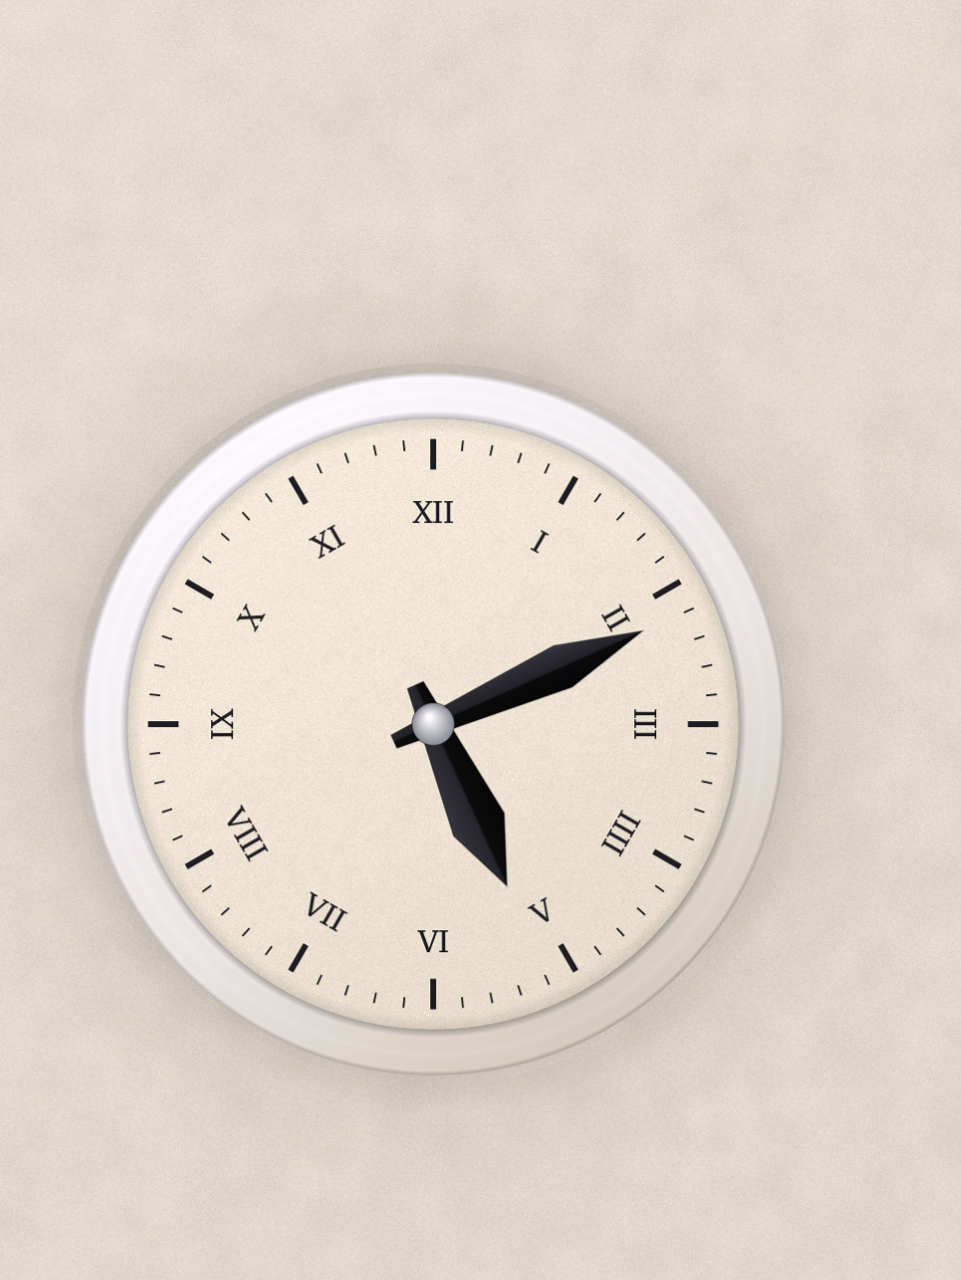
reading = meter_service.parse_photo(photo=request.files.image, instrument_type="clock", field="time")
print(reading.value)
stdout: 5:11
